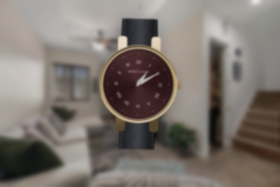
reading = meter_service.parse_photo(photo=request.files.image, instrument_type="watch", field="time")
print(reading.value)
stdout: 1:10
